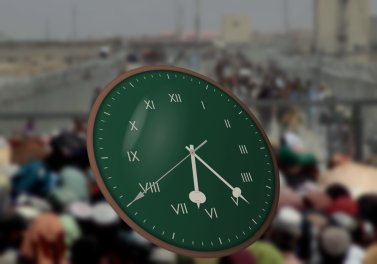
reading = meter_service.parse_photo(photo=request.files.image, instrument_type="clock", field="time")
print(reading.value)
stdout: 6:23:40
